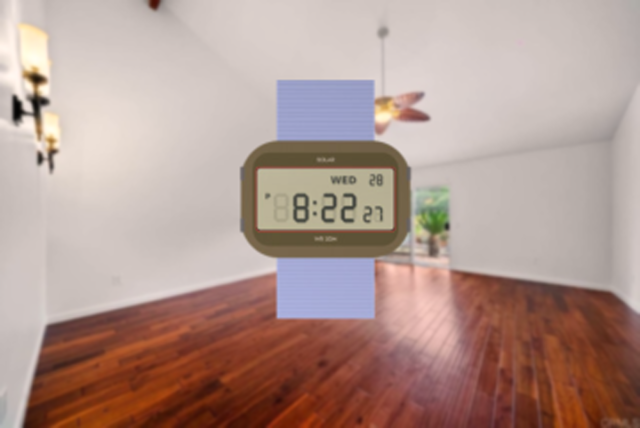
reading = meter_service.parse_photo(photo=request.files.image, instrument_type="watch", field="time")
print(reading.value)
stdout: 8:22:27
